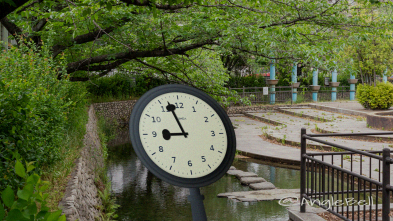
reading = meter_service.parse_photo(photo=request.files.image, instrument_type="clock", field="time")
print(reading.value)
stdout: 8:57
